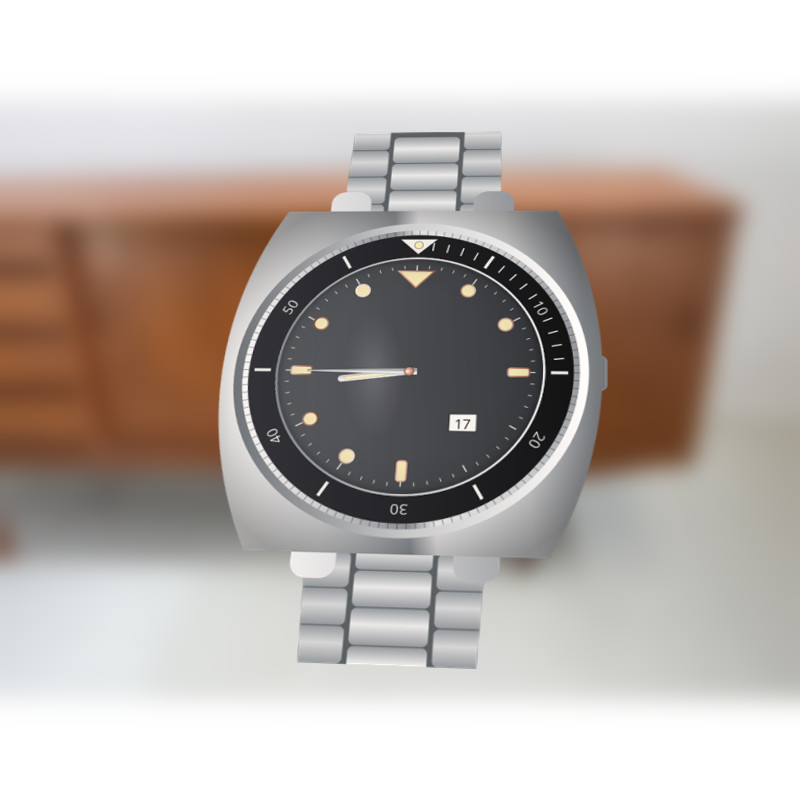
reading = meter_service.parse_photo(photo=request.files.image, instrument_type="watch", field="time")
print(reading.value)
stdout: 8:45
